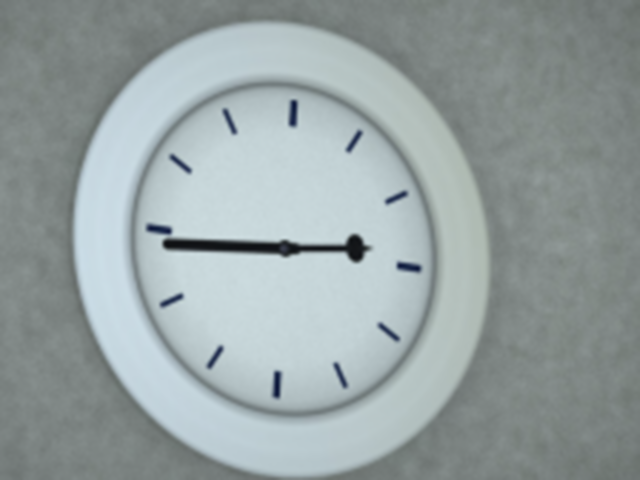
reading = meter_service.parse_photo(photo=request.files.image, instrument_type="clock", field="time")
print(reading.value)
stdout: 2:44
